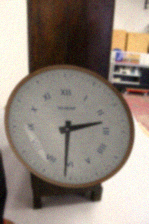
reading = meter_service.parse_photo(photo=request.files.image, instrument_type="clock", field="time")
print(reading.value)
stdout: 2:31
